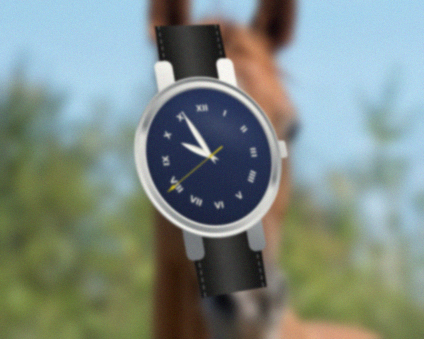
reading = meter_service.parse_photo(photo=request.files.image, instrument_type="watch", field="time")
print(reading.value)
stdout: 9:55:40
